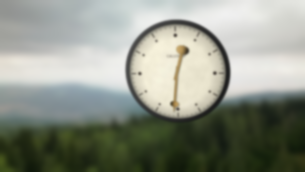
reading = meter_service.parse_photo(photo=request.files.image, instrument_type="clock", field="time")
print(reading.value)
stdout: 12:31
